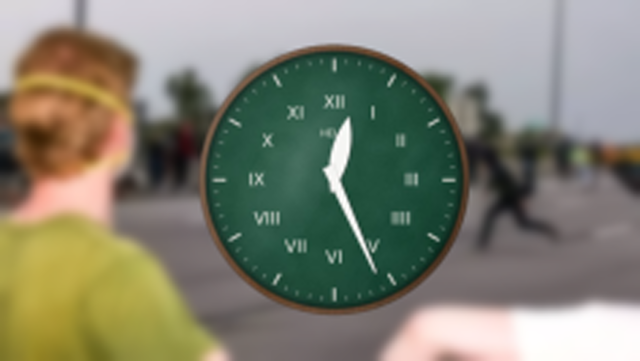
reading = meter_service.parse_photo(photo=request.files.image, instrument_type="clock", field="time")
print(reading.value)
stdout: 12:26
